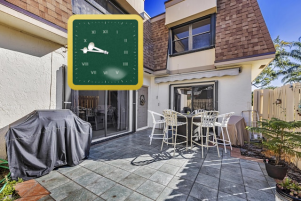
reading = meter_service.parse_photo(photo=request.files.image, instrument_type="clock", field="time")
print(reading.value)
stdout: 9:46
